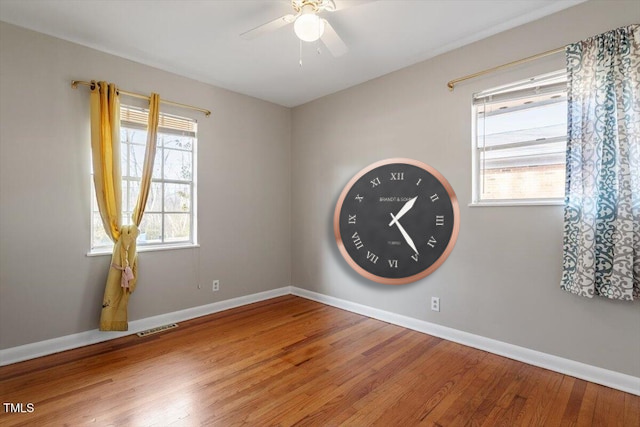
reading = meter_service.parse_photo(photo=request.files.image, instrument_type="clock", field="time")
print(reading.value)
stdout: 1:24
